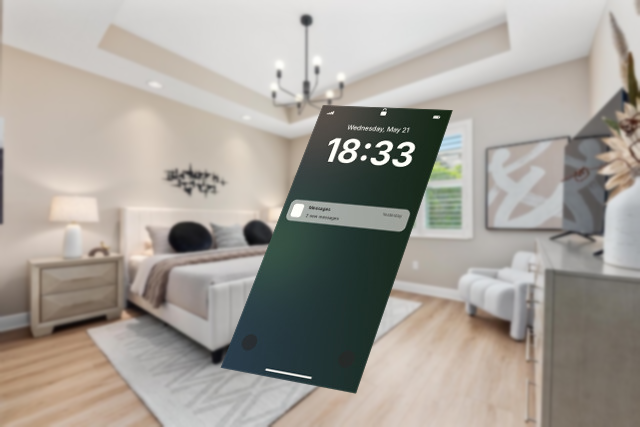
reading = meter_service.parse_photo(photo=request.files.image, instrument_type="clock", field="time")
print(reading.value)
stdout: 18:33
